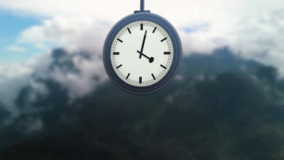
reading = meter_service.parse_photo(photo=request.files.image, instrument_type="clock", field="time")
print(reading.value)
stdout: 4:02
